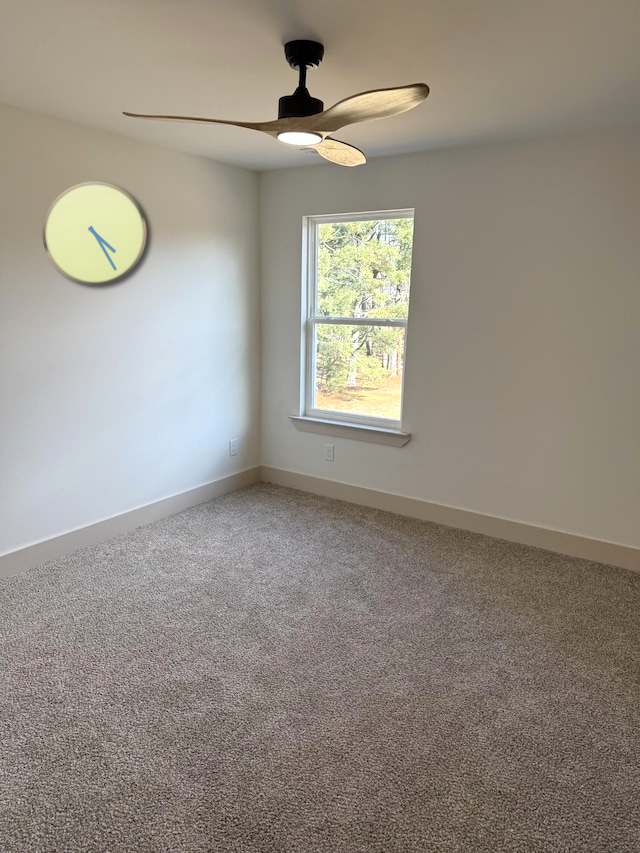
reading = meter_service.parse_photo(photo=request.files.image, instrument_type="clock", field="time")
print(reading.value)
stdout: 4:25
